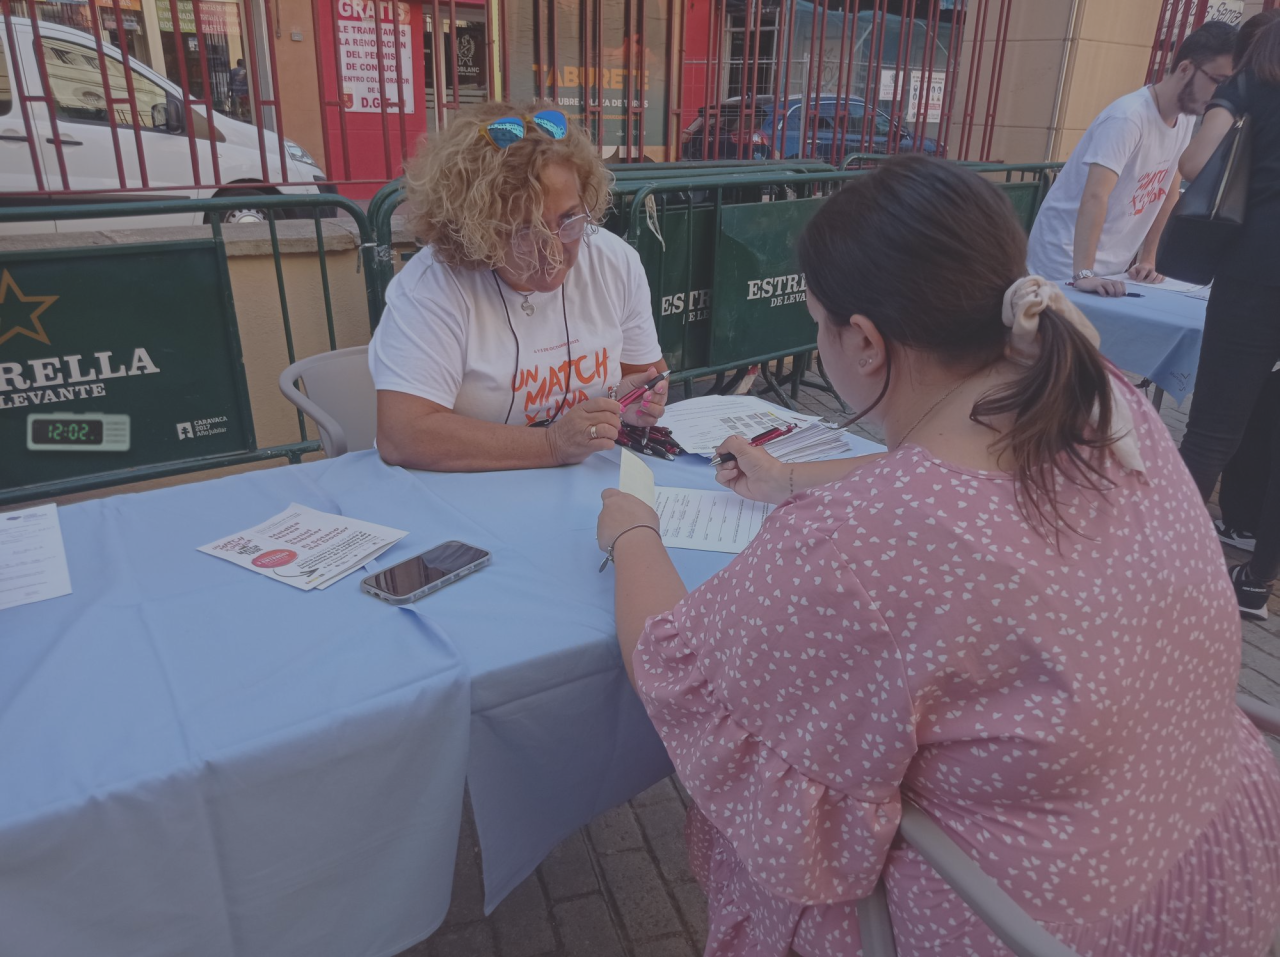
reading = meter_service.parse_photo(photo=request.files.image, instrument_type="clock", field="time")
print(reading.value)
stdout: 12:02
